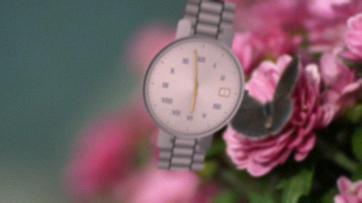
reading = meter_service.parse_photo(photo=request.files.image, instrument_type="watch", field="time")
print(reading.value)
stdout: 5:58
